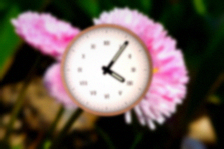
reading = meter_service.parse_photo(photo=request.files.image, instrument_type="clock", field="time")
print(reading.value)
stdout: 4:06
